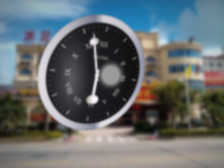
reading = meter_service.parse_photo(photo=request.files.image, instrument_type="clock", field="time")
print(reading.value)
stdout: 5:57
